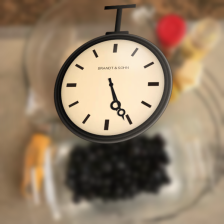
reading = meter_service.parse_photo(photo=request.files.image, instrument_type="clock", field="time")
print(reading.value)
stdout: 5:26
